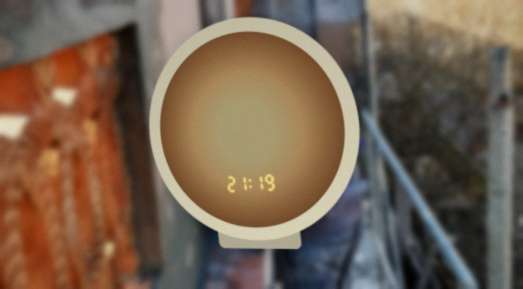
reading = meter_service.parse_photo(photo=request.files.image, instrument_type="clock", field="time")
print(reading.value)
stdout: 21:19
